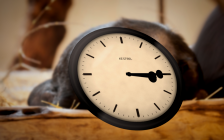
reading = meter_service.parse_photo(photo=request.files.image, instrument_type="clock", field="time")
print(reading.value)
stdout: 3:15
